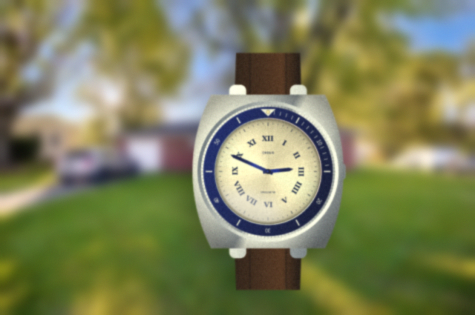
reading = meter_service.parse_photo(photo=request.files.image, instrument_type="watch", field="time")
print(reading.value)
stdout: 2:49
